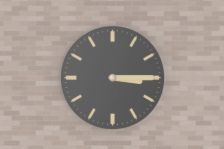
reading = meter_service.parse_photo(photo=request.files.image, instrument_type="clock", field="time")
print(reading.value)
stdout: 3:15
